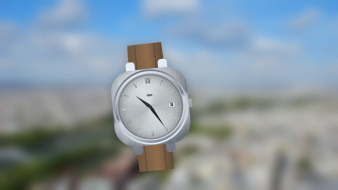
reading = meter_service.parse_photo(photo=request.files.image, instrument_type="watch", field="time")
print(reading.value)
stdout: 10:25
